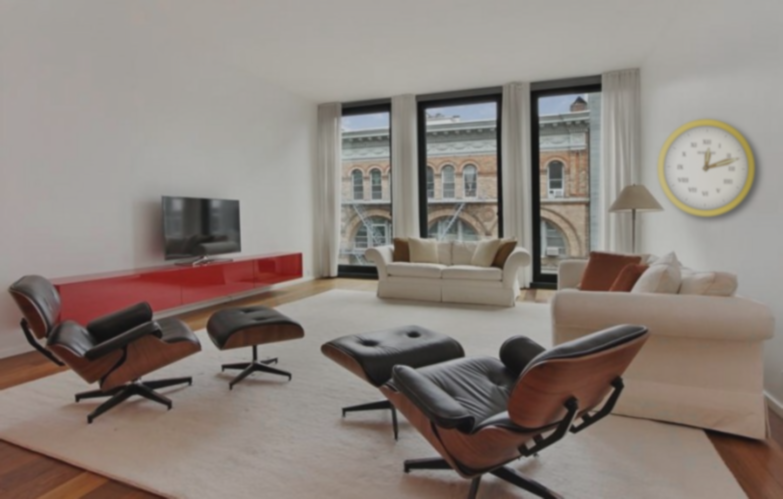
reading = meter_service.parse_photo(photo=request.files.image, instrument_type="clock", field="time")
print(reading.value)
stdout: 12:12
